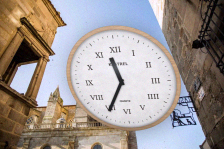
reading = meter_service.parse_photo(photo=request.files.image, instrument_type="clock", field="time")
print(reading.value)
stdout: 11:35
